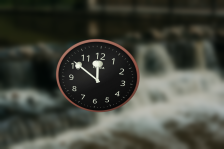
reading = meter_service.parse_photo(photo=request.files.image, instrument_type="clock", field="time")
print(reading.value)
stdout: 11:51
